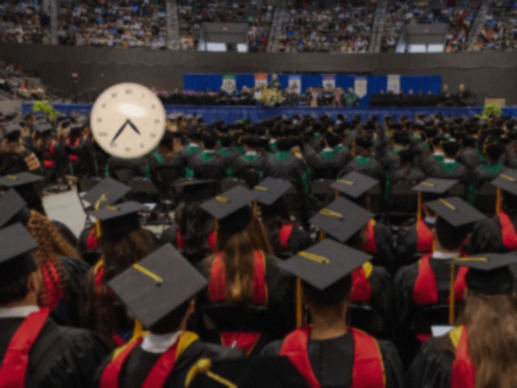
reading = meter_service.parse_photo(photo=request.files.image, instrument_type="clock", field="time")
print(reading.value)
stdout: 4:36
